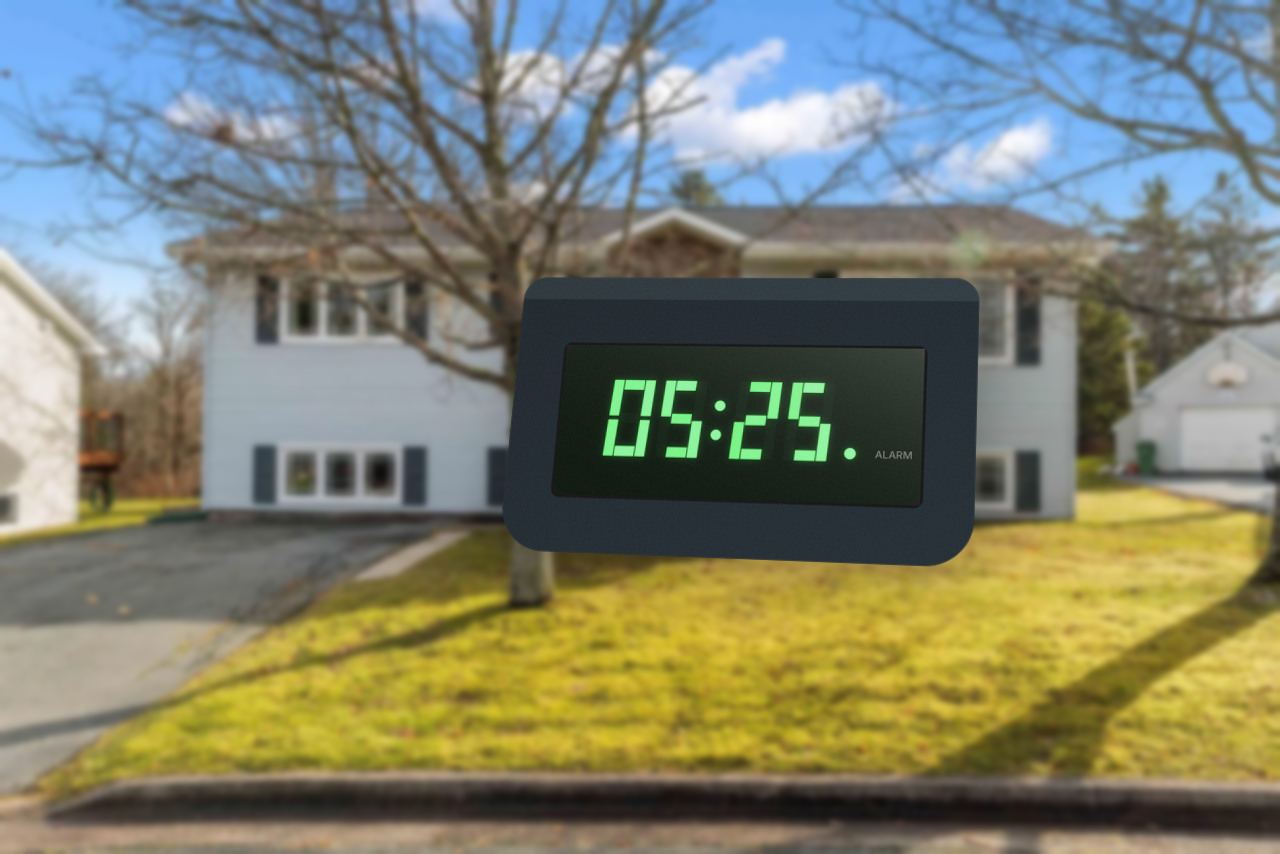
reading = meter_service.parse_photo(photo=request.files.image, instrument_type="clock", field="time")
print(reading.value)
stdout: 5:25
